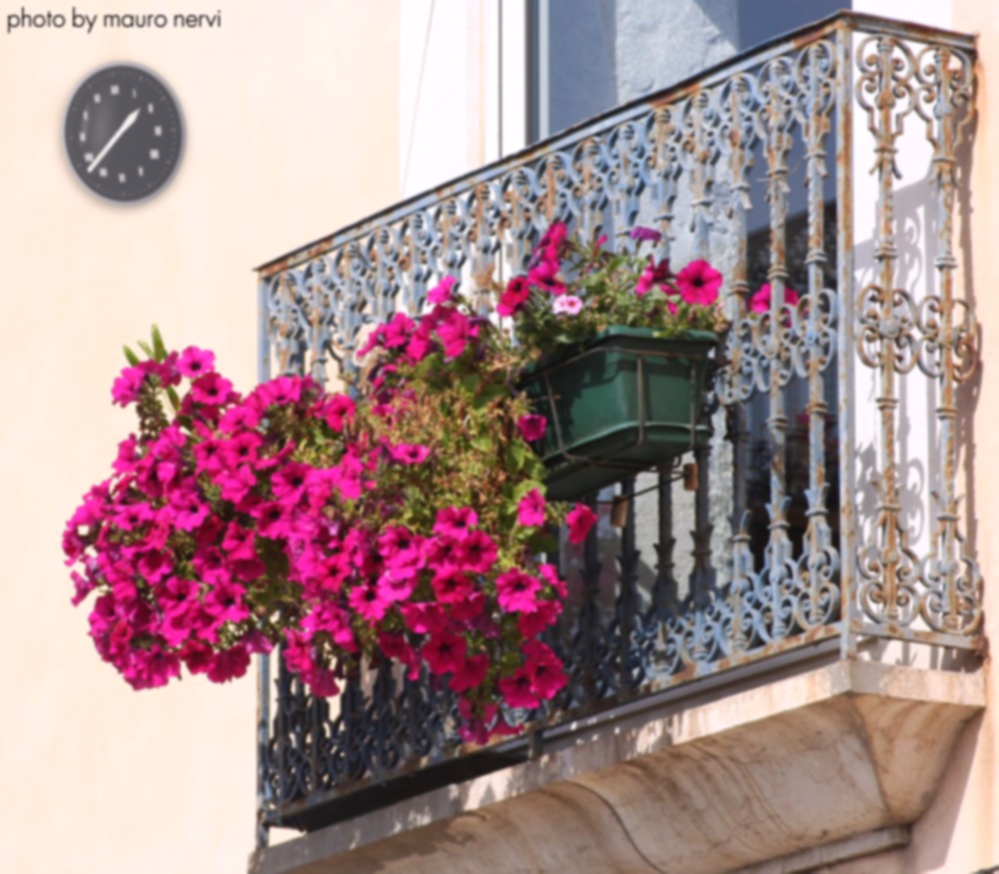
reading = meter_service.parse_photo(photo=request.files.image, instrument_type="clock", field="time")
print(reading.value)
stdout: 1:38
